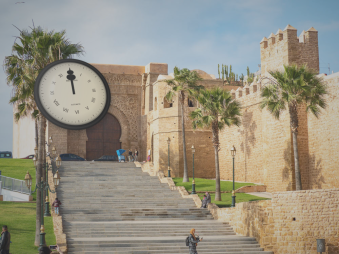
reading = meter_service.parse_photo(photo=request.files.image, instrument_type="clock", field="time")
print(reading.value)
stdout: 12:00
